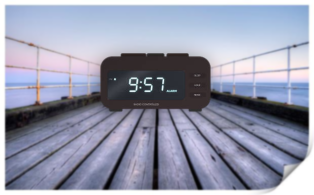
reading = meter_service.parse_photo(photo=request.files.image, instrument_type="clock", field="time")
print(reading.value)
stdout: 9:57
